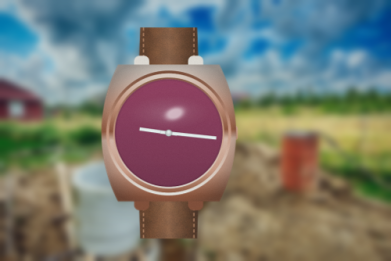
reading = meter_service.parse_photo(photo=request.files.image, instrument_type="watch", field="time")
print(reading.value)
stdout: 9:16
